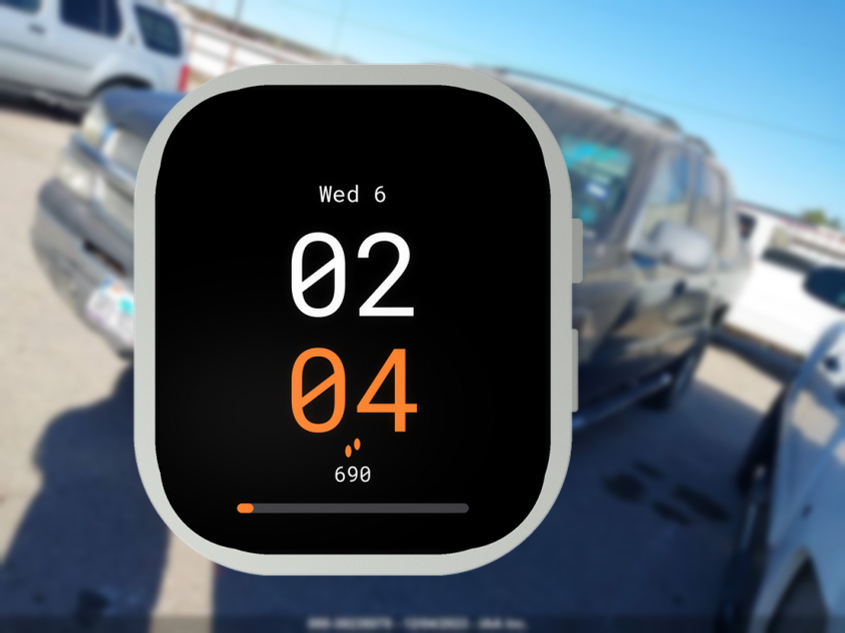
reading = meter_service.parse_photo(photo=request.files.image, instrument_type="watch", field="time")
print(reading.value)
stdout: 2:04
